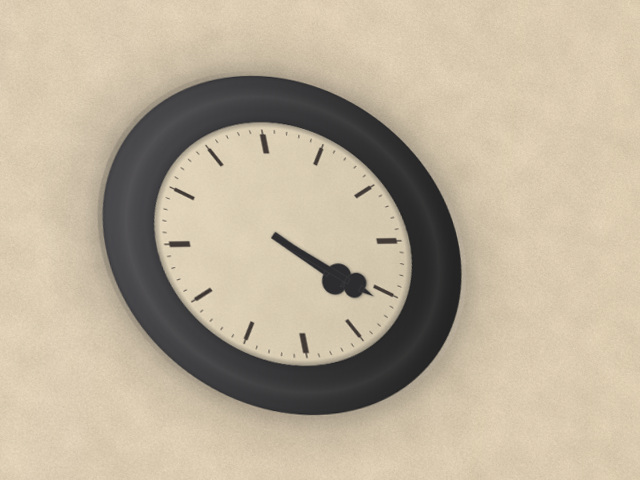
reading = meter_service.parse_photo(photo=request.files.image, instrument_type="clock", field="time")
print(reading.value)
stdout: 4:21
